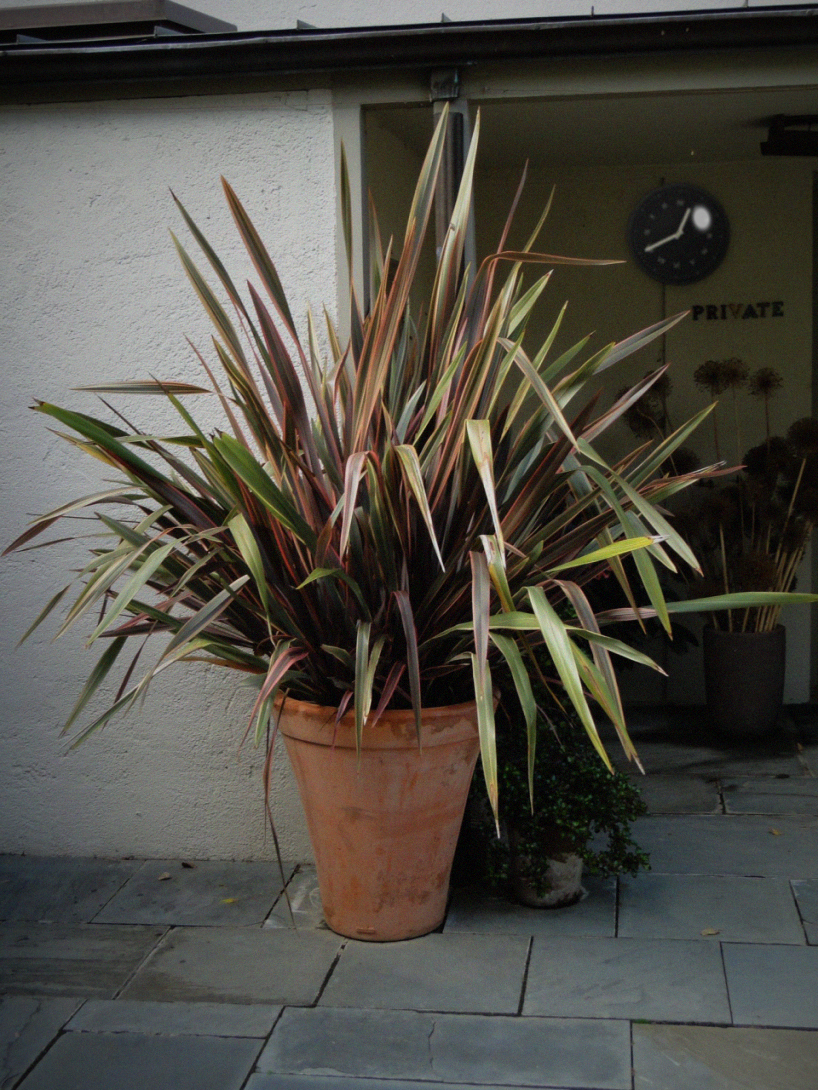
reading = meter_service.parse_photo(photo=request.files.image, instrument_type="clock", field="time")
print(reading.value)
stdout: 12:40
